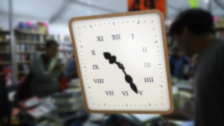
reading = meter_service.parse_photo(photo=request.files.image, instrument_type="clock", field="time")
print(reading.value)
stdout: 10:26
